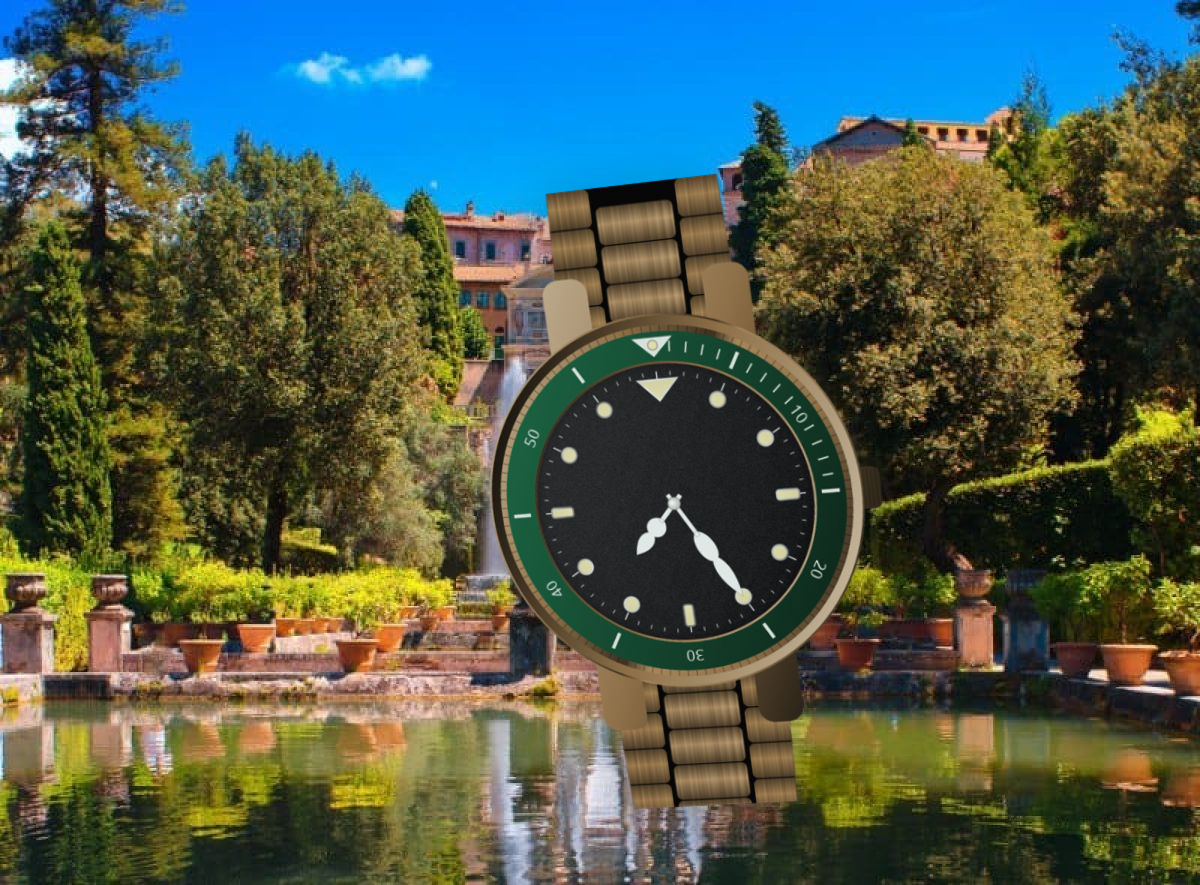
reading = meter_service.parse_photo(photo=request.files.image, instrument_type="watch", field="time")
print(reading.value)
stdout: 7:25
